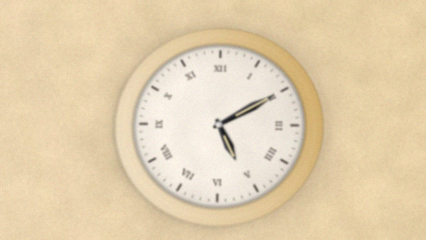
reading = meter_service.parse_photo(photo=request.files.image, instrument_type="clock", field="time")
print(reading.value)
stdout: 5:10
